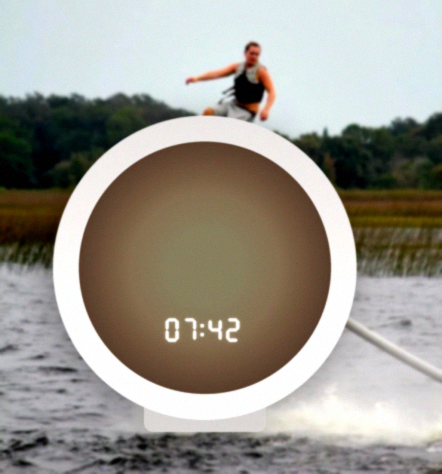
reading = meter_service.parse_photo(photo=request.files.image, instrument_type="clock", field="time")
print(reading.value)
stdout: 7:42
